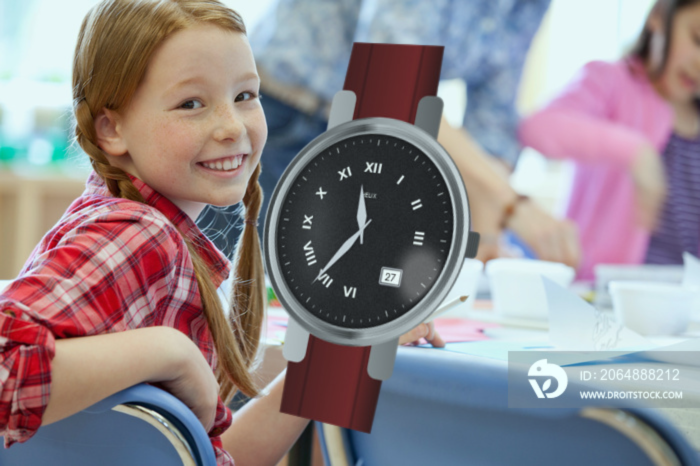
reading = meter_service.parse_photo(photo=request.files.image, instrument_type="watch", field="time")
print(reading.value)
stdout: 11:36
